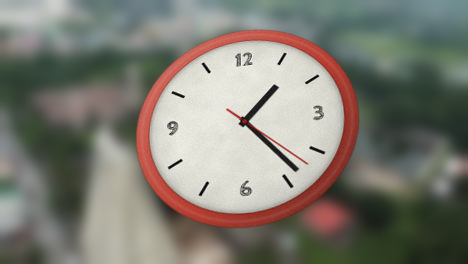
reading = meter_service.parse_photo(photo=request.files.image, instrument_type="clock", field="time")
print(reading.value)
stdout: 1:23:22
